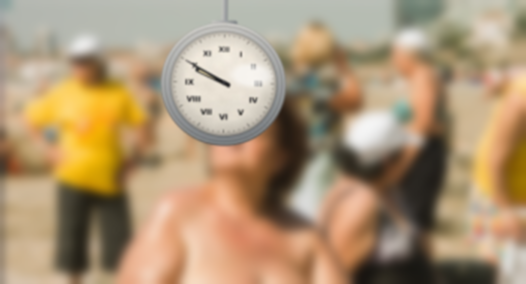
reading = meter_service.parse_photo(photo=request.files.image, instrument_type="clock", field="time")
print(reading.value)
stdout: 9:50
